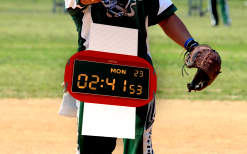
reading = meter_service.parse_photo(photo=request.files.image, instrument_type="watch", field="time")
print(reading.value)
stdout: 2:41:53
